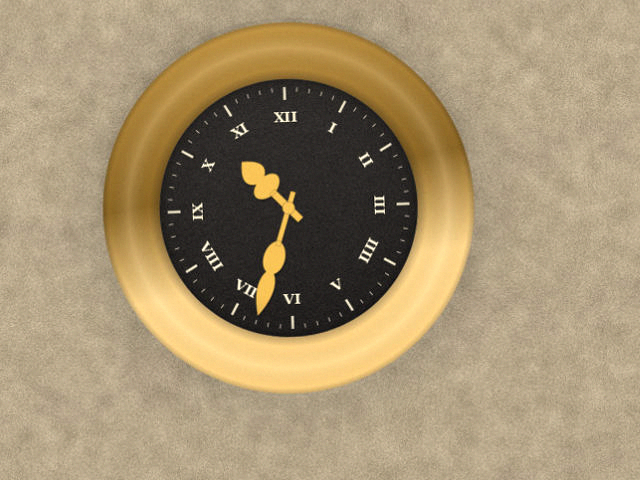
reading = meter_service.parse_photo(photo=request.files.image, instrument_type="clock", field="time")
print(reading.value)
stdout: 10:33
